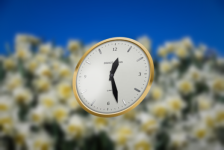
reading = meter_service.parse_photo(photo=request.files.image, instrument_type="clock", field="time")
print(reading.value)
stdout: 12:27
